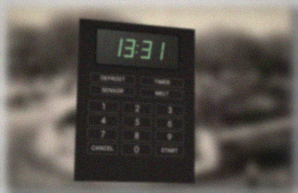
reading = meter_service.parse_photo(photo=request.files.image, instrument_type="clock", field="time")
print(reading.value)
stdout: 13:31
